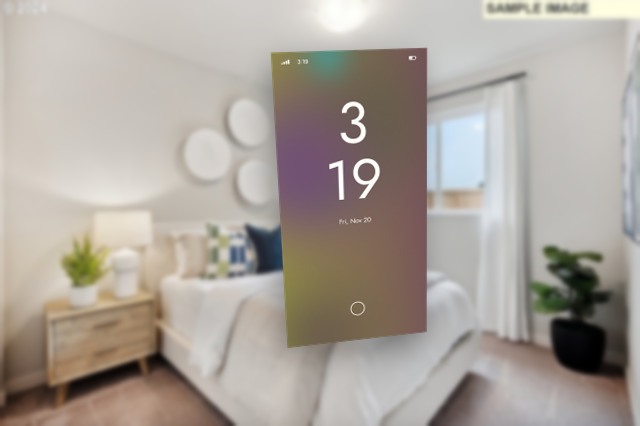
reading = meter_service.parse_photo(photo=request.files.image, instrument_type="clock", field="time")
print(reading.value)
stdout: 3:19
